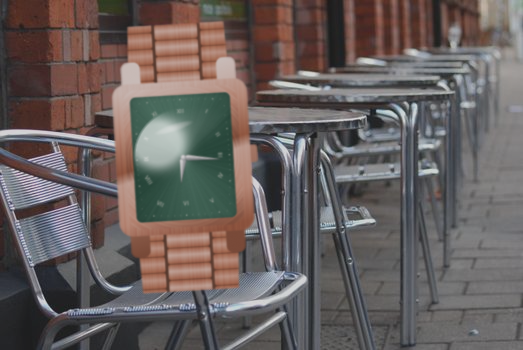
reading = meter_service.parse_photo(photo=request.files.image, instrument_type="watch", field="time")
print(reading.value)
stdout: 6:16
